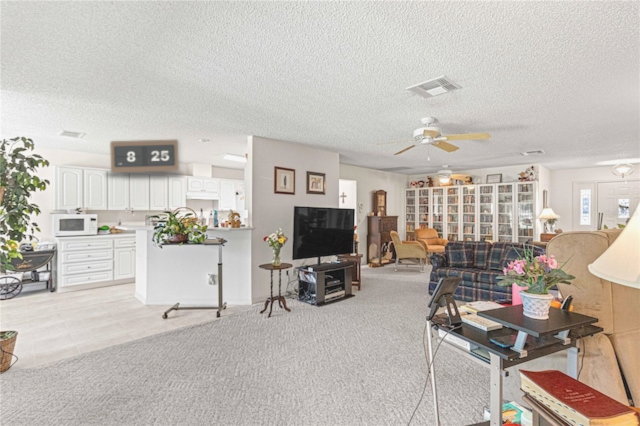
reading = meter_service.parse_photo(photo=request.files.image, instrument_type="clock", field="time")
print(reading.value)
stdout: 8:25
